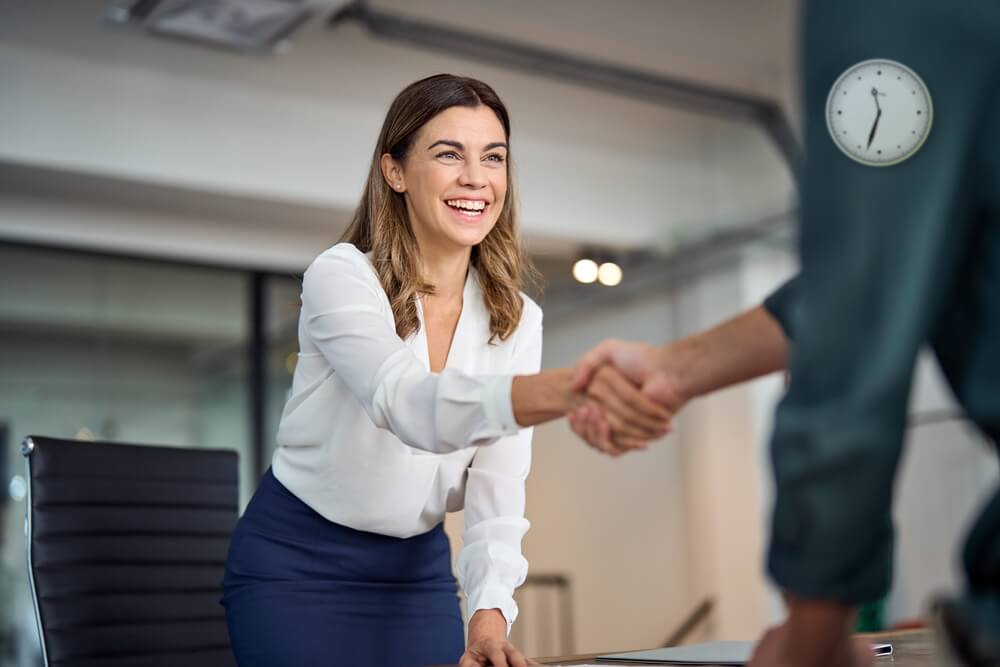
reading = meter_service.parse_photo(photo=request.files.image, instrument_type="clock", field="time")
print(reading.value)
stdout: 11:33
